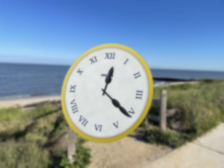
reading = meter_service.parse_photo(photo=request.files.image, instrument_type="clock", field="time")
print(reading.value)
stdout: 12:21
